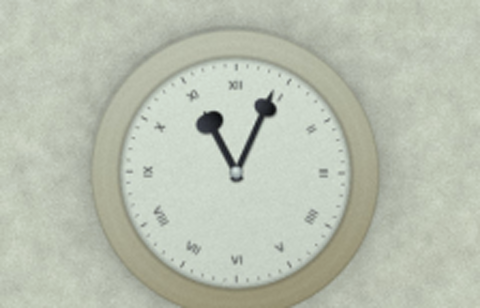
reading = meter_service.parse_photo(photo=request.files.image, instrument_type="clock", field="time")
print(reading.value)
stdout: 11:04
